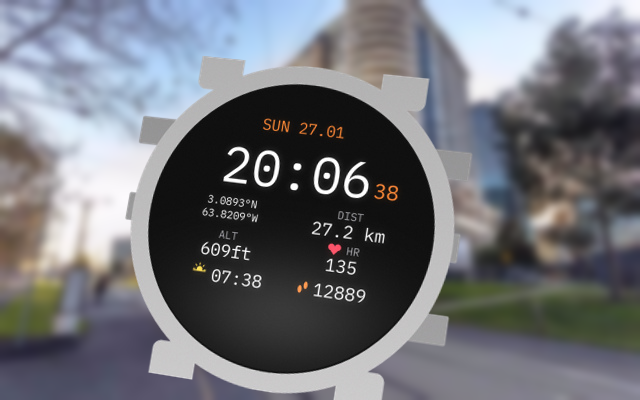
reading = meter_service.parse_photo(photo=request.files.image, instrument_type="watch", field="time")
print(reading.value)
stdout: 20:06:38
